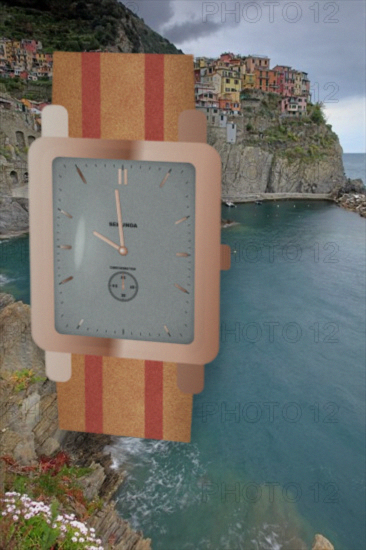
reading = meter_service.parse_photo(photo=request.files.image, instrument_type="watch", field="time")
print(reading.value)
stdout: 9:59
